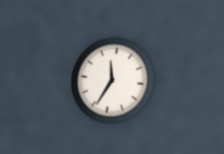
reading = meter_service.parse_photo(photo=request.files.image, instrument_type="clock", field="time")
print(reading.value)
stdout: 11:34
